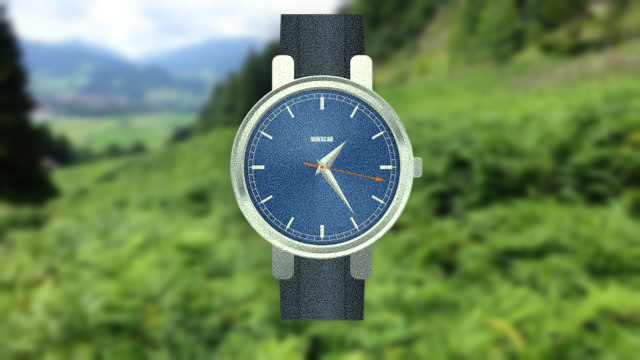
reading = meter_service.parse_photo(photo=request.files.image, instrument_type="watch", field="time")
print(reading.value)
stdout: 1:24:17
